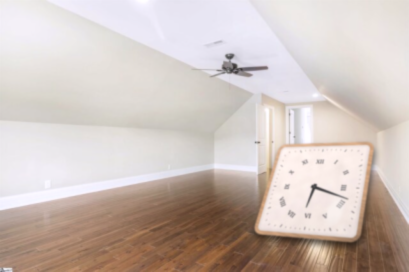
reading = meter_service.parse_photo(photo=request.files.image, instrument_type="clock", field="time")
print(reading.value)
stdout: 6:18
